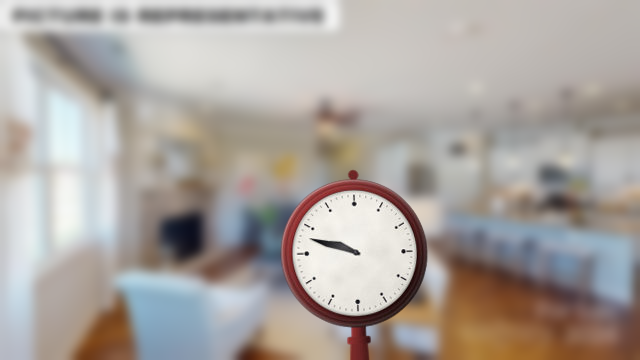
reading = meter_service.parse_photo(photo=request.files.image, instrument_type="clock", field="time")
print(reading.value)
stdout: 9:48
